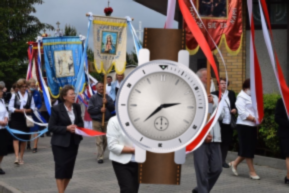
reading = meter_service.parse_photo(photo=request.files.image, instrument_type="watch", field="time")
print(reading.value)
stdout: 2:38
